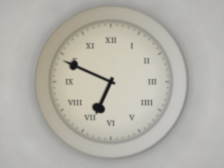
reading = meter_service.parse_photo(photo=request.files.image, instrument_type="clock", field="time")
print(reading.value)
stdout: 6:49
